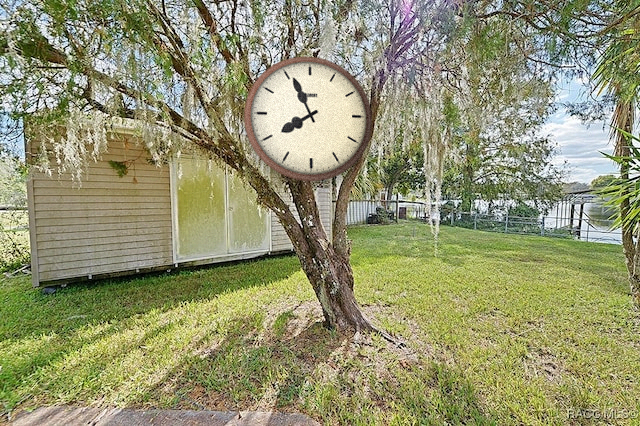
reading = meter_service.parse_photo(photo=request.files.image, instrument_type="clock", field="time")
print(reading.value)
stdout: 7:56
